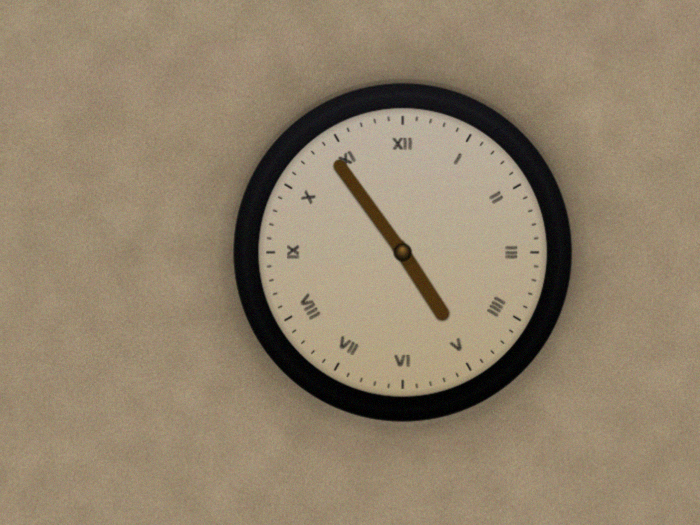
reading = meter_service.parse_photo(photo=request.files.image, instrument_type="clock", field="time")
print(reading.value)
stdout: 4:54
